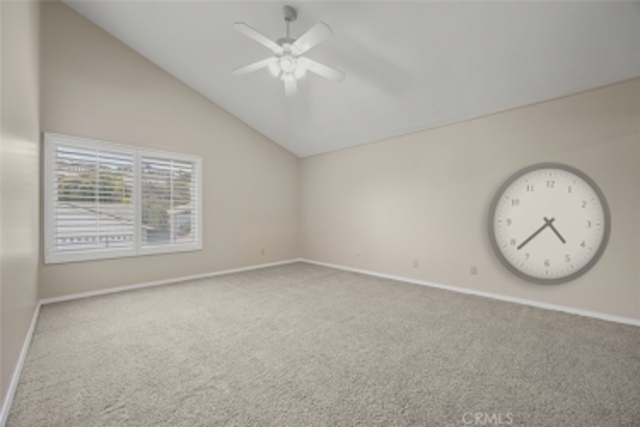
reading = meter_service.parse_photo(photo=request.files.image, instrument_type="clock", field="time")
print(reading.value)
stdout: 4:38
